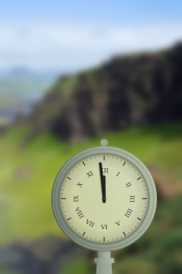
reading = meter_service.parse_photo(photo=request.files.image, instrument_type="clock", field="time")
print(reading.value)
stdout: 11:59
